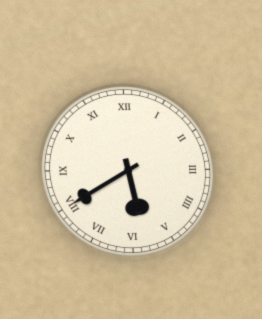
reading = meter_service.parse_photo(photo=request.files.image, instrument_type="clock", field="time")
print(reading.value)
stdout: 5:40
